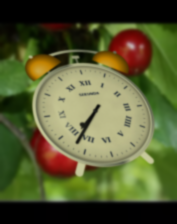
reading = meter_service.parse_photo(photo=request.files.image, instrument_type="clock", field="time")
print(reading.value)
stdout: 7:37
